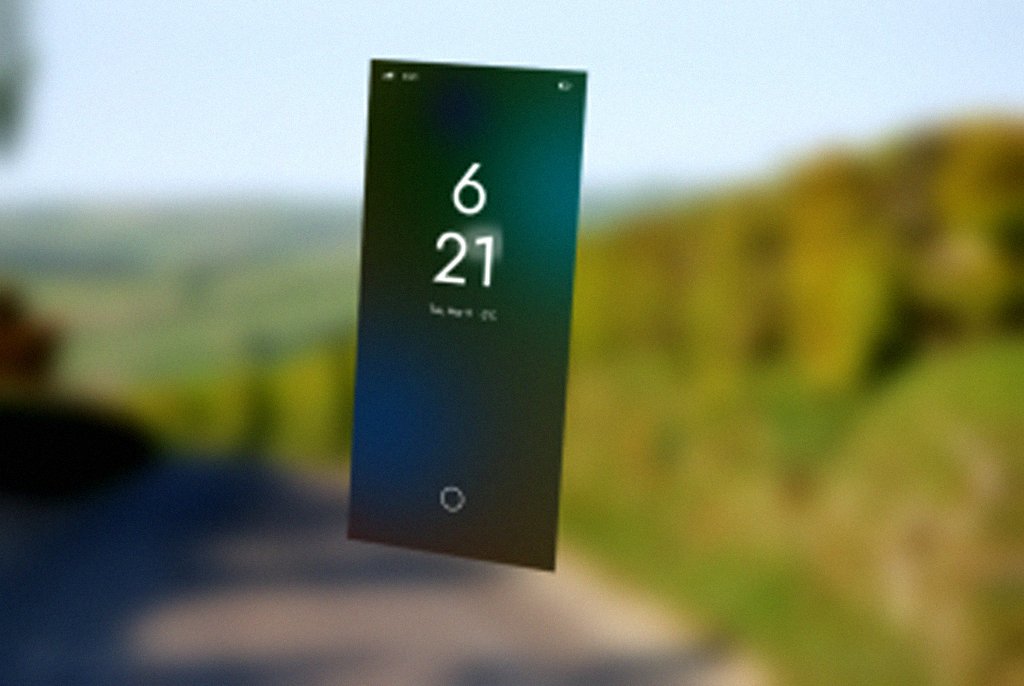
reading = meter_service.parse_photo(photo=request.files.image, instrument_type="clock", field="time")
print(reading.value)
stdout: 6:21
